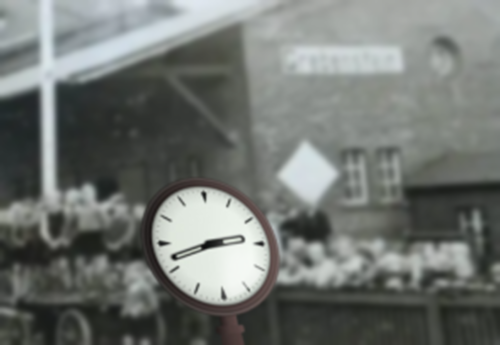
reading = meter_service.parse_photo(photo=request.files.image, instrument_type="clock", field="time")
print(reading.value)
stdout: 2:42
